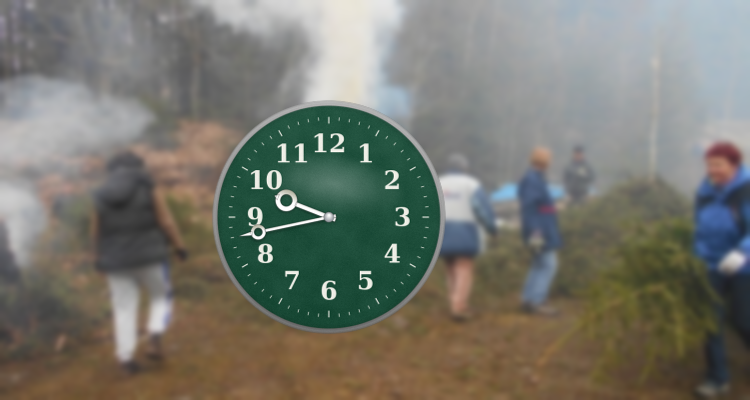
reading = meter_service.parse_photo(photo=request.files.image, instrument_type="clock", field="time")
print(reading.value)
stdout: 9:43
